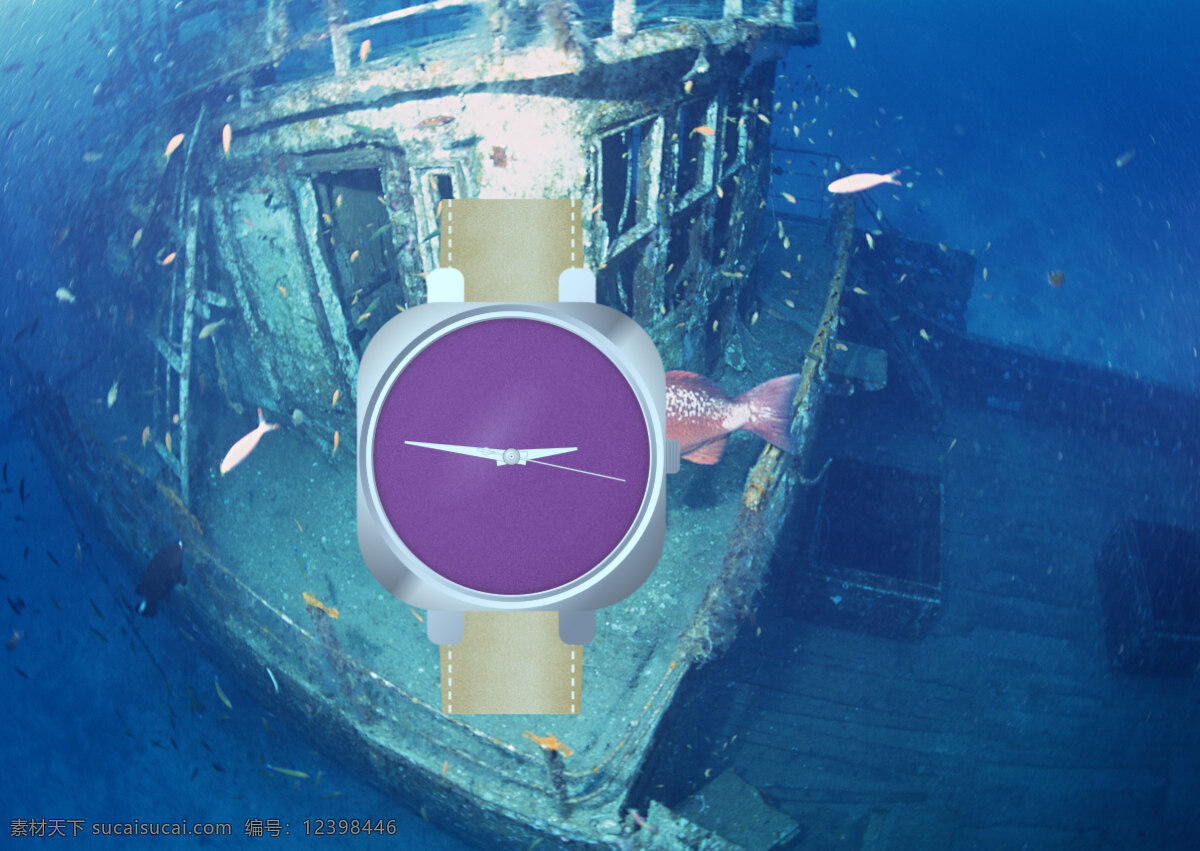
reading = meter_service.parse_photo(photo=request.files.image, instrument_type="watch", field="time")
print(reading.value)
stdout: 2:46:17
